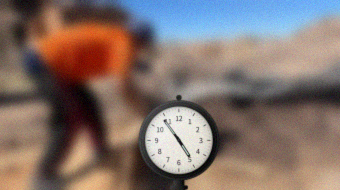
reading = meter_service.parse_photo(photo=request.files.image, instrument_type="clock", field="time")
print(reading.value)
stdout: 4:54
